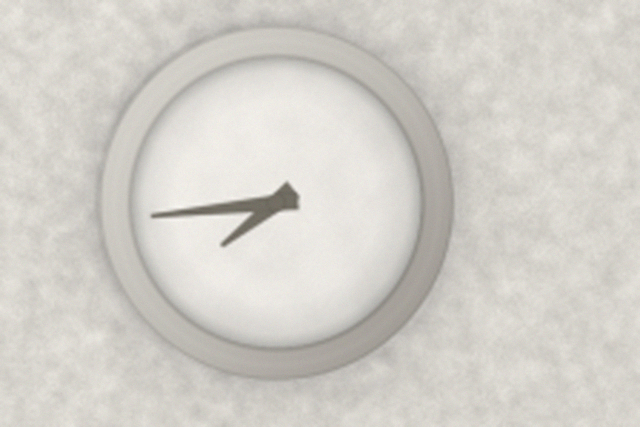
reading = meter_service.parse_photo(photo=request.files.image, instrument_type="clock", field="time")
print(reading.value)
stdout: 7:44
